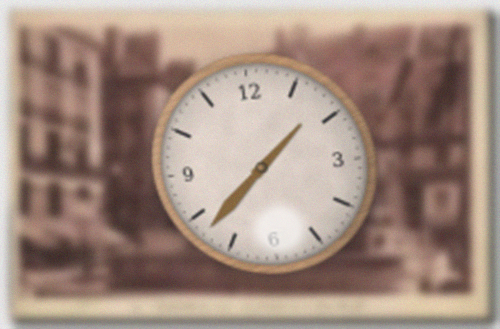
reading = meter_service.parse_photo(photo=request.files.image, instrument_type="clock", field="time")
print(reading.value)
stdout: 1:38
